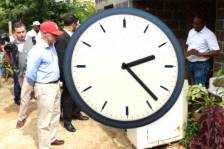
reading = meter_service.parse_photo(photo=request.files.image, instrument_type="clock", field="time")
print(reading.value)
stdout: 2:23
